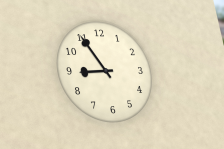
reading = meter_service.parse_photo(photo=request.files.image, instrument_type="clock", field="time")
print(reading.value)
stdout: 8:55
